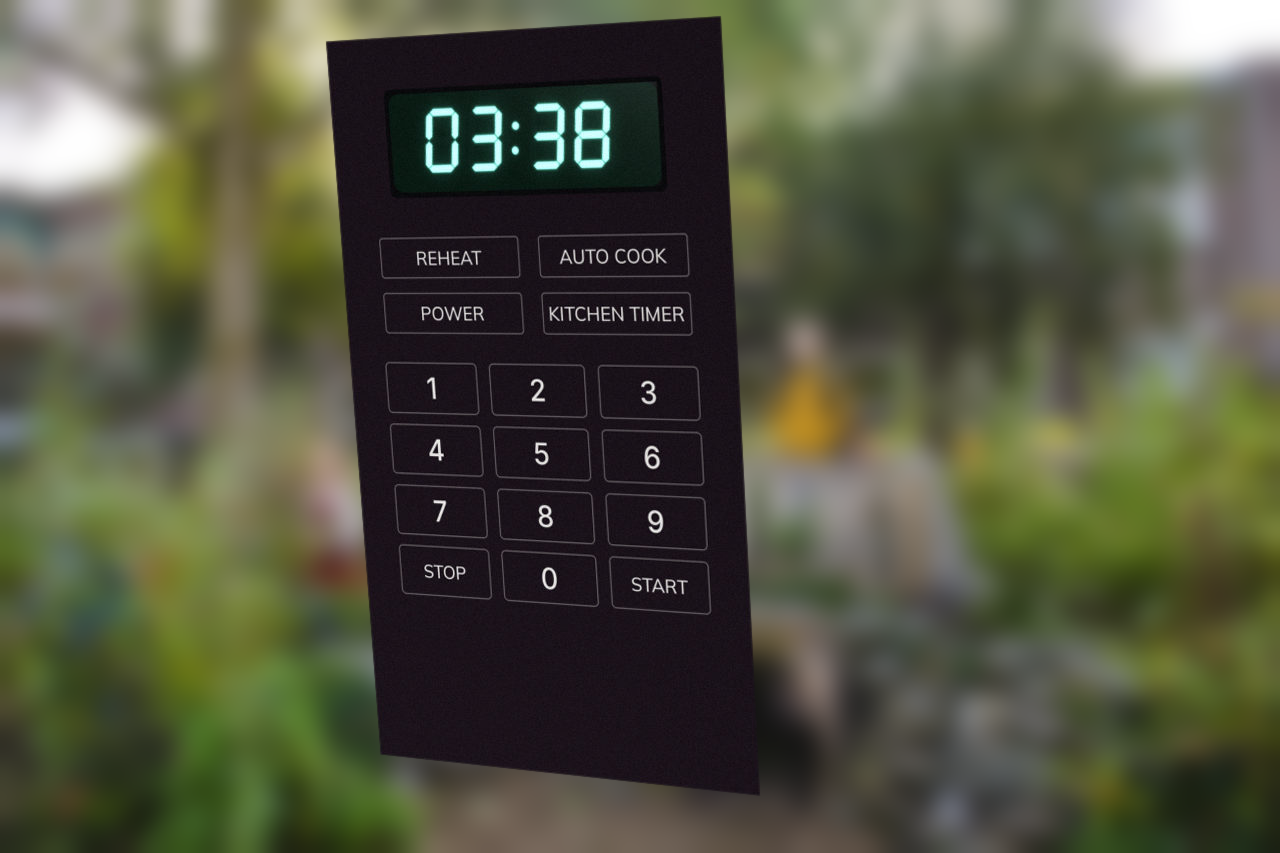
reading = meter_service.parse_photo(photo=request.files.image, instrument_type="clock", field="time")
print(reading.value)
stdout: 3:38
